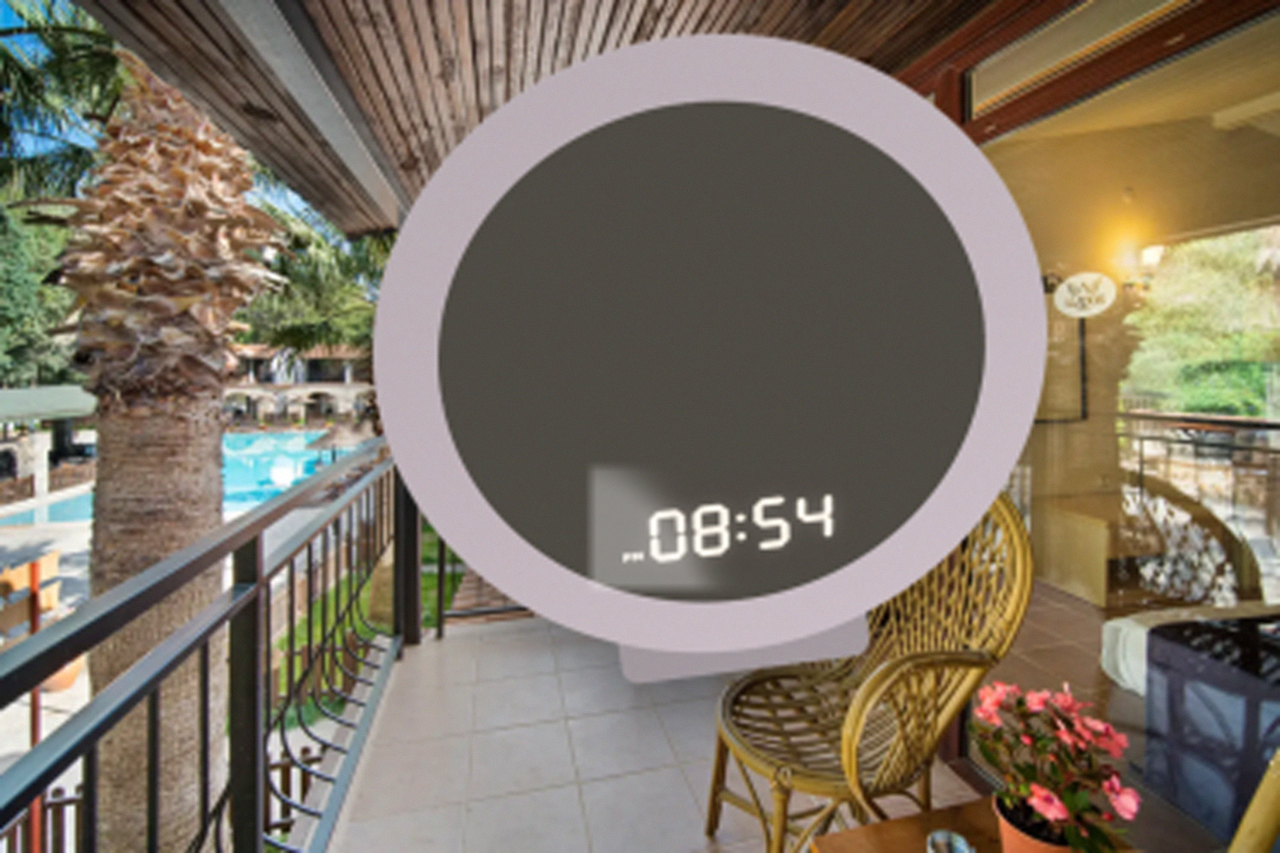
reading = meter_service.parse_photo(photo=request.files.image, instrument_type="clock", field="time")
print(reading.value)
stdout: 8:54
